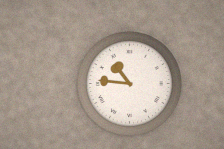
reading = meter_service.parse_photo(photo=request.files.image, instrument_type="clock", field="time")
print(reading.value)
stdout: 10:46
